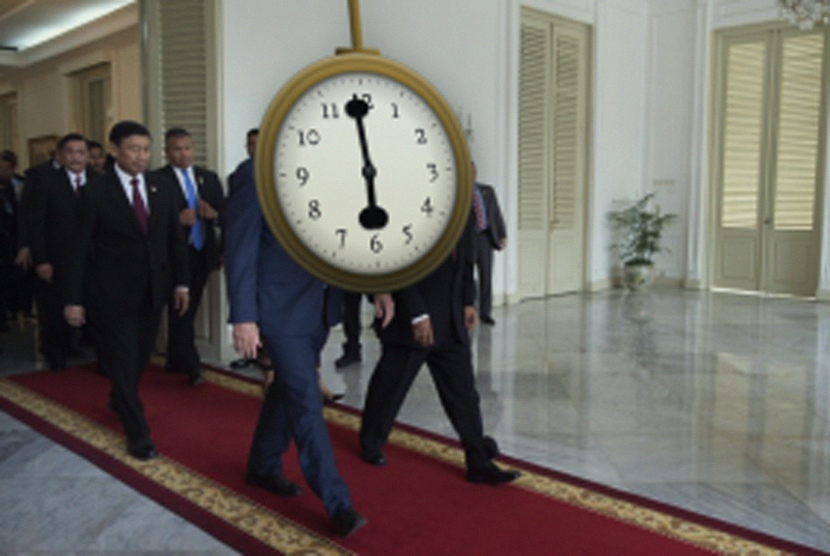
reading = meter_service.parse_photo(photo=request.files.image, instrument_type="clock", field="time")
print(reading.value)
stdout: 5:59
